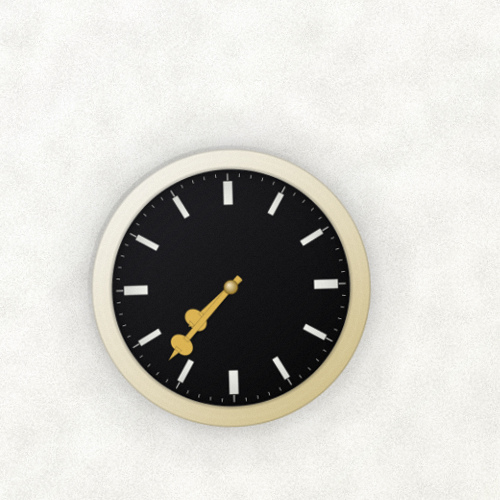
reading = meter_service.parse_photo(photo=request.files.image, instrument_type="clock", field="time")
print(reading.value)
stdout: 7:37
